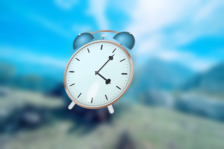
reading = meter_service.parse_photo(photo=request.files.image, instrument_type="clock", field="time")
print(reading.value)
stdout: 4:06
